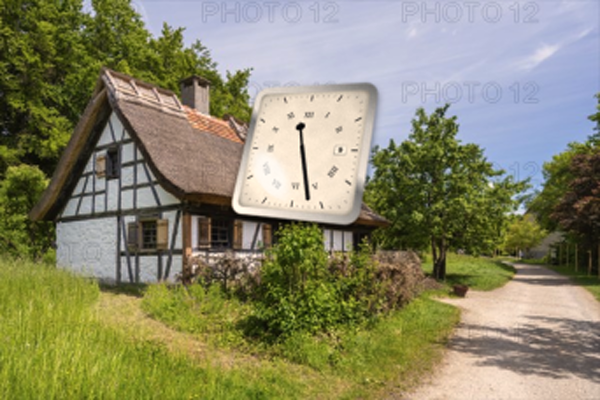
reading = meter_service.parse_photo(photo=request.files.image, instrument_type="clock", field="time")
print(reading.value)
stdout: 11:27
